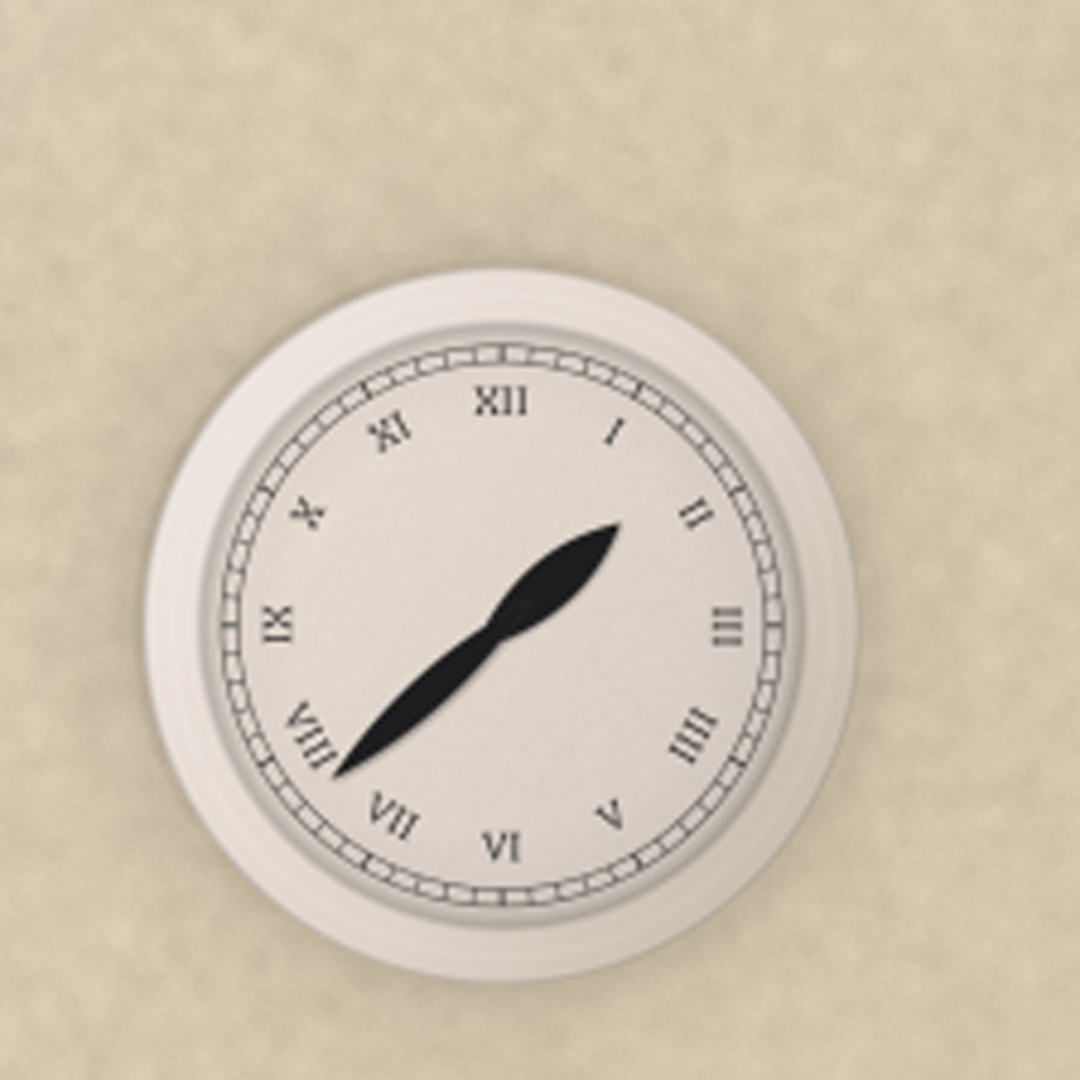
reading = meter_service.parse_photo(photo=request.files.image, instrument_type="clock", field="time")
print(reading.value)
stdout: 1:38
